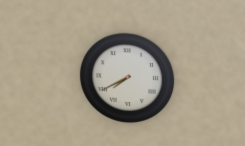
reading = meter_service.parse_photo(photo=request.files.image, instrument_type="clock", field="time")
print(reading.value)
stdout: 7:40
